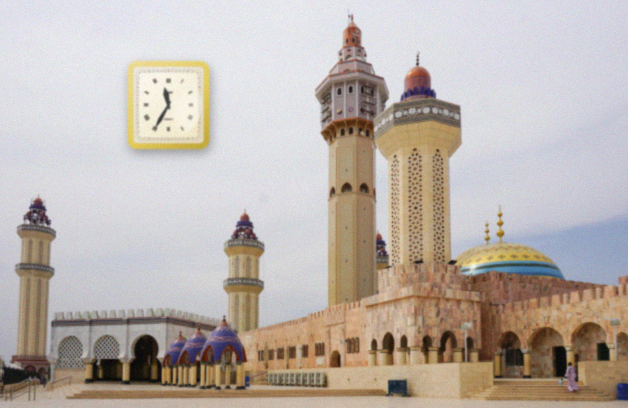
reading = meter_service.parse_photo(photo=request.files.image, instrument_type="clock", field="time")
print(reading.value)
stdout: 11:35
